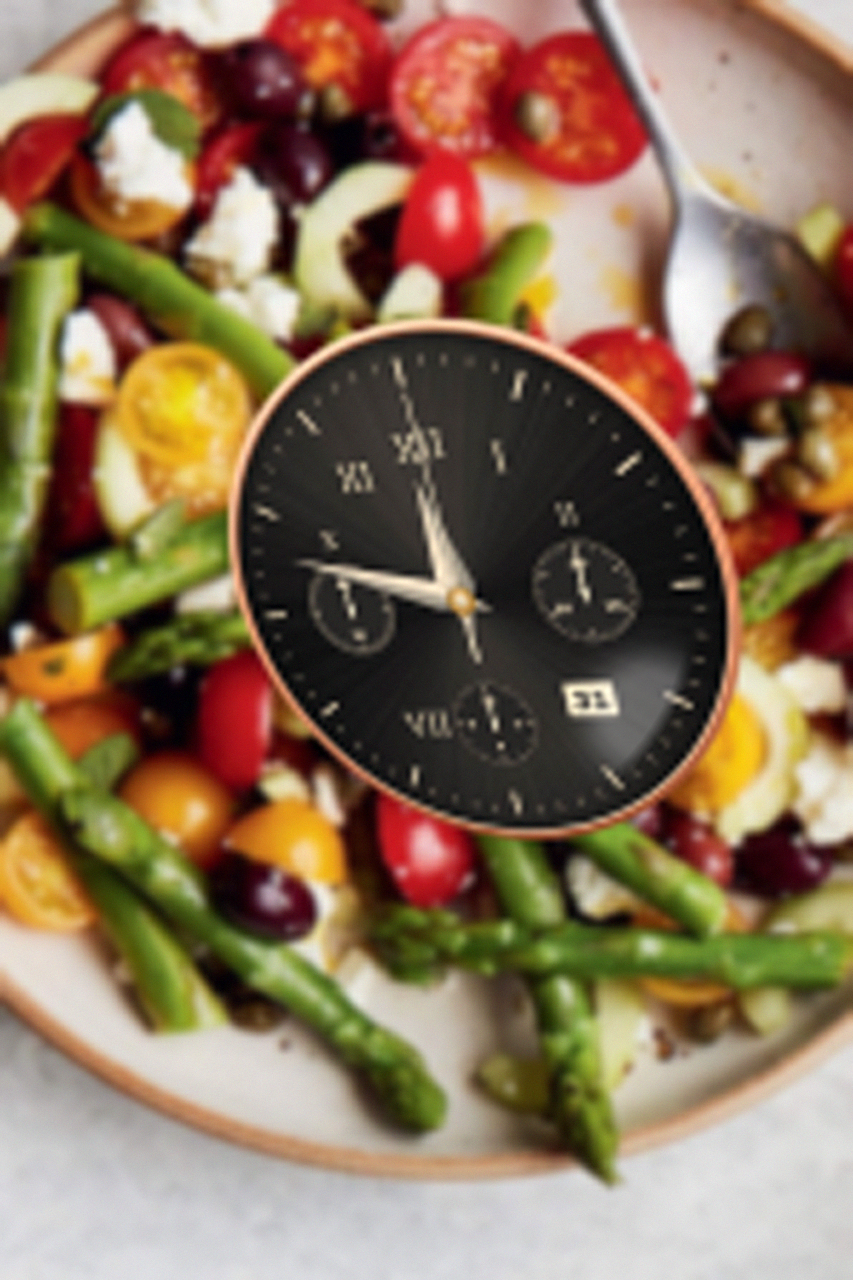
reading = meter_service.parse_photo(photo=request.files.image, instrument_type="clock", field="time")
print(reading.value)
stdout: 11:48
